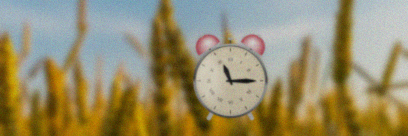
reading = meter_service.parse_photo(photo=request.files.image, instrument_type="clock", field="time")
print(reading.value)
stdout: 11:15
